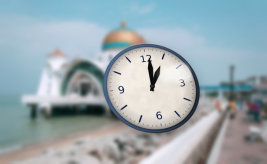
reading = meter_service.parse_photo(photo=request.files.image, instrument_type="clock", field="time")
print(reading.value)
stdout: 1:01
